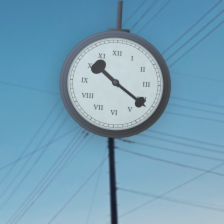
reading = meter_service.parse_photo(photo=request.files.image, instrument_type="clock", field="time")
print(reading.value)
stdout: 10:21
